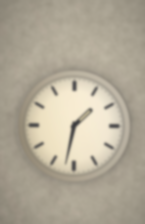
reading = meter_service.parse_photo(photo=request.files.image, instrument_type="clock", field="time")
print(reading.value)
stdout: 1:32
